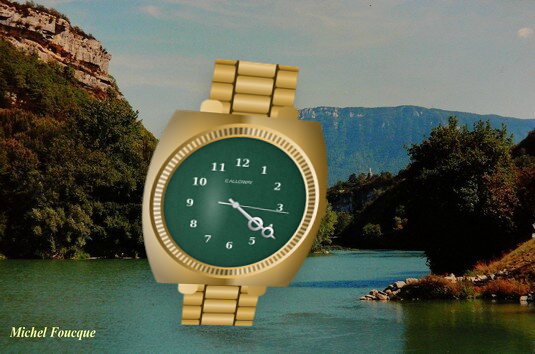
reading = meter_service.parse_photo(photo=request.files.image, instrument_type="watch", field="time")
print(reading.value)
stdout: 4:21:16
